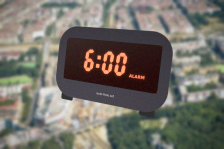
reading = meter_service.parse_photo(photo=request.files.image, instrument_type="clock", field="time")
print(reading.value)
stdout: 6:00
